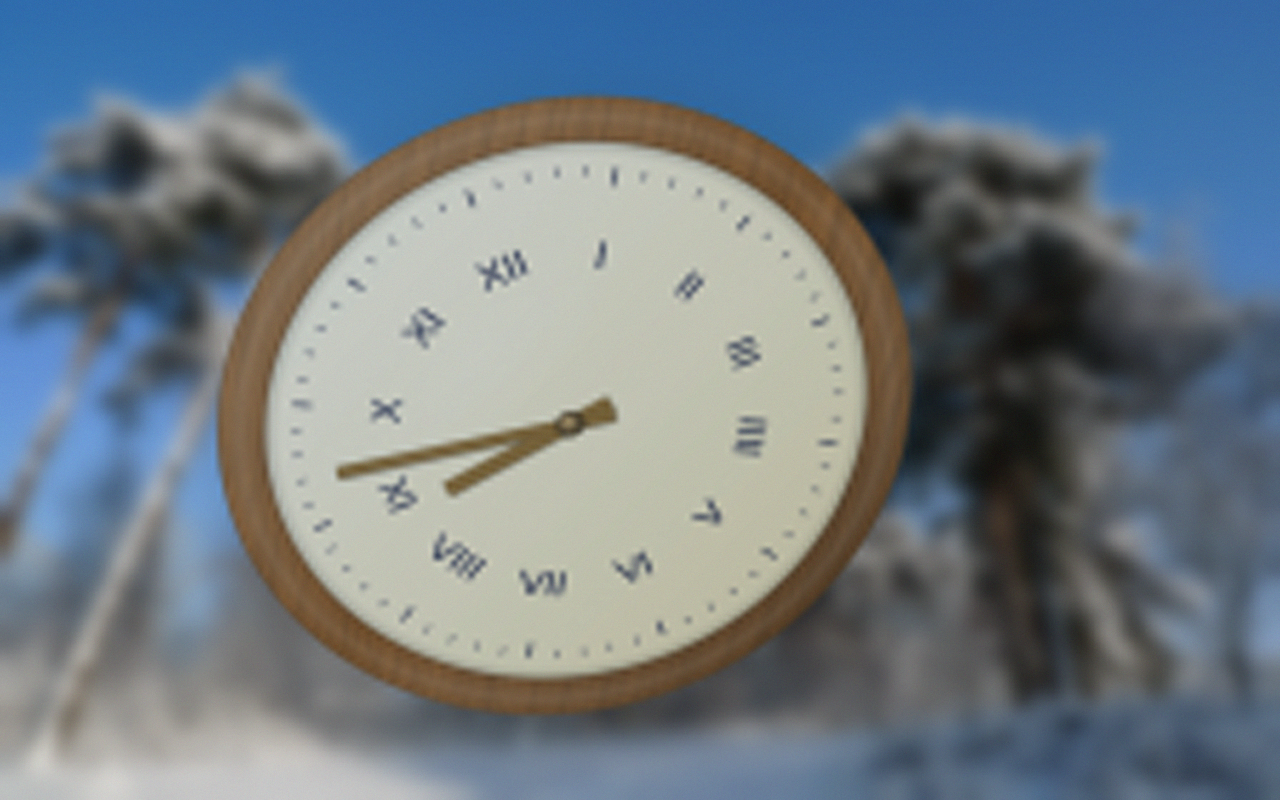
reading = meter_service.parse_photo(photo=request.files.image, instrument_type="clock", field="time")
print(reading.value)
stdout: 8:47
